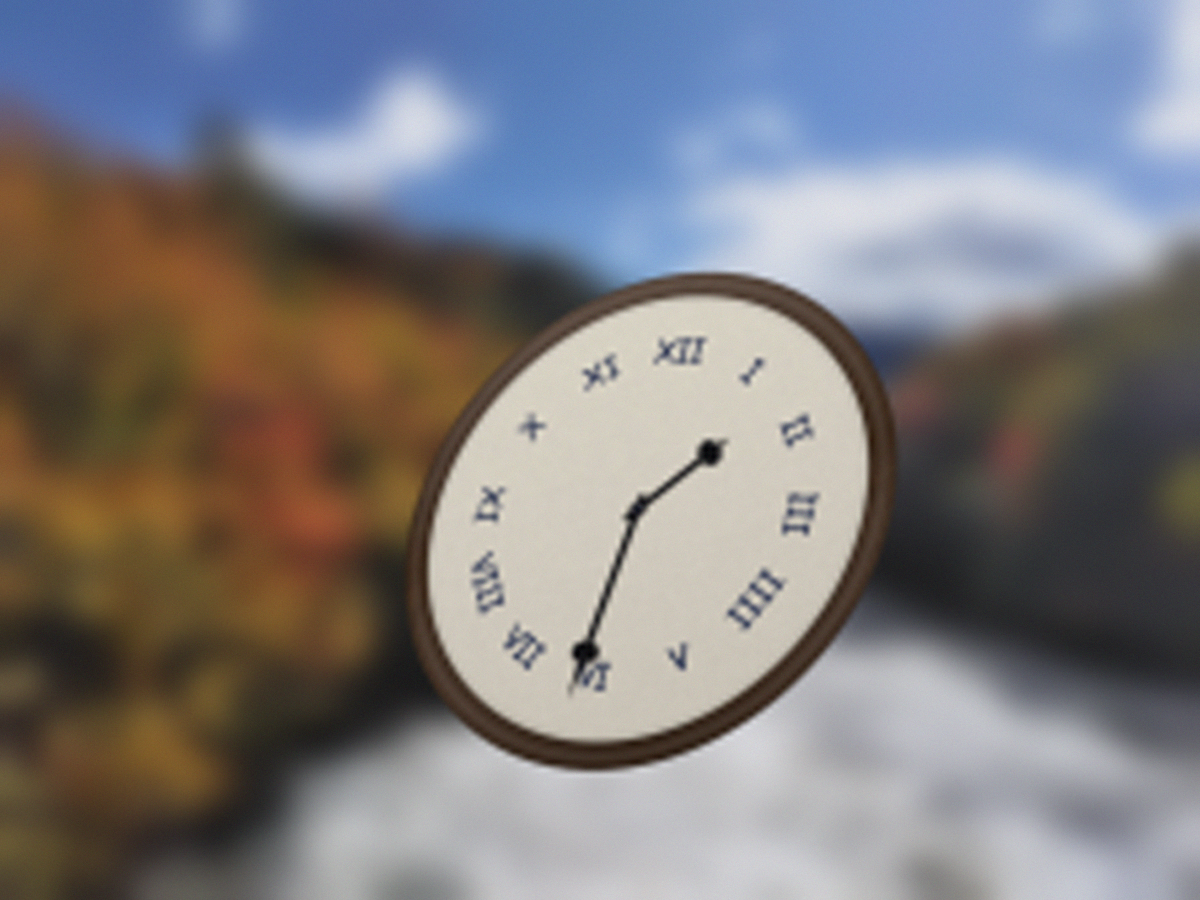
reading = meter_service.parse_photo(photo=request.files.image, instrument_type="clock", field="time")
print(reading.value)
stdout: 1:31
